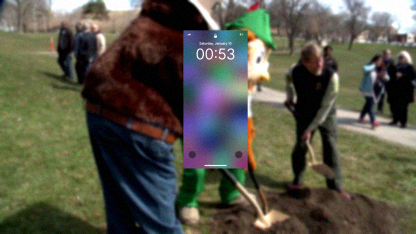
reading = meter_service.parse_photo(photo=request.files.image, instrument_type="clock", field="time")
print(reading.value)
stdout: 0:53
